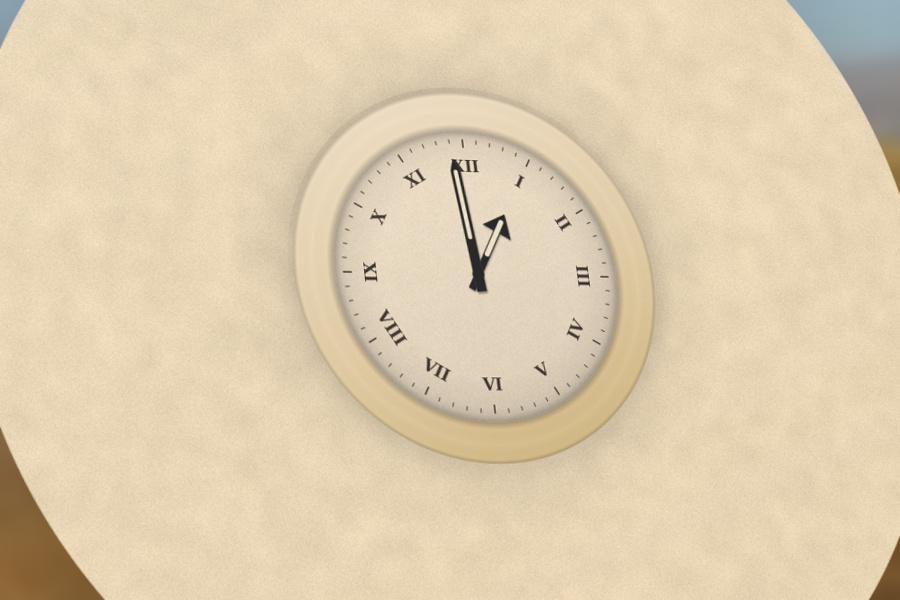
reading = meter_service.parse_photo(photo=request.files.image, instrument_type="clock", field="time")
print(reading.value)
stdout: 12:59
